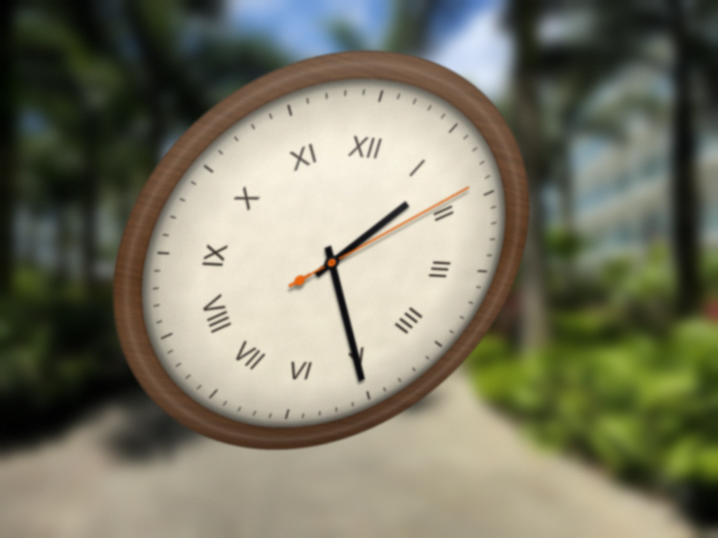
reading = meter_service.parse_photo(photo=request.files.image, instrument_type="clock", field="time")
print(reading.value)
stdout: 1:25:09
